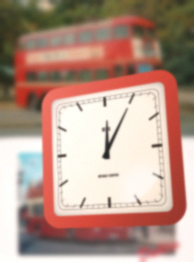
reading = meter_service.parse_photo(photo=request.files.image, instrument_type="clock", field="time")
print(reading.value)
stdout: 12:05
